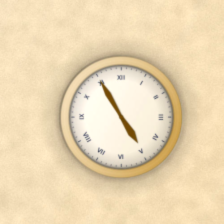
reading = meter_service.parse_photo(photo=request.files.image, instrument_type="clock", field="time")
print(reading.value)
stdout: 4:55
